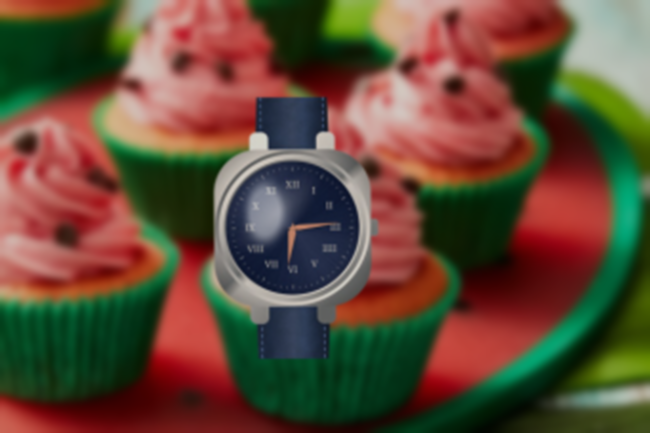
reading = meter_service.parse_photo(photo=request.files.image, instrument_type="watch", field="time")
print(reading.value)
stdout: 6:14
